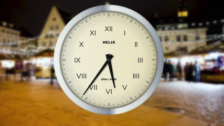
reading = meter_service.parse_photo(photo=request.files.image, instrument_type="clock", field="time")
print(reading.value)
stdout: 5:36
